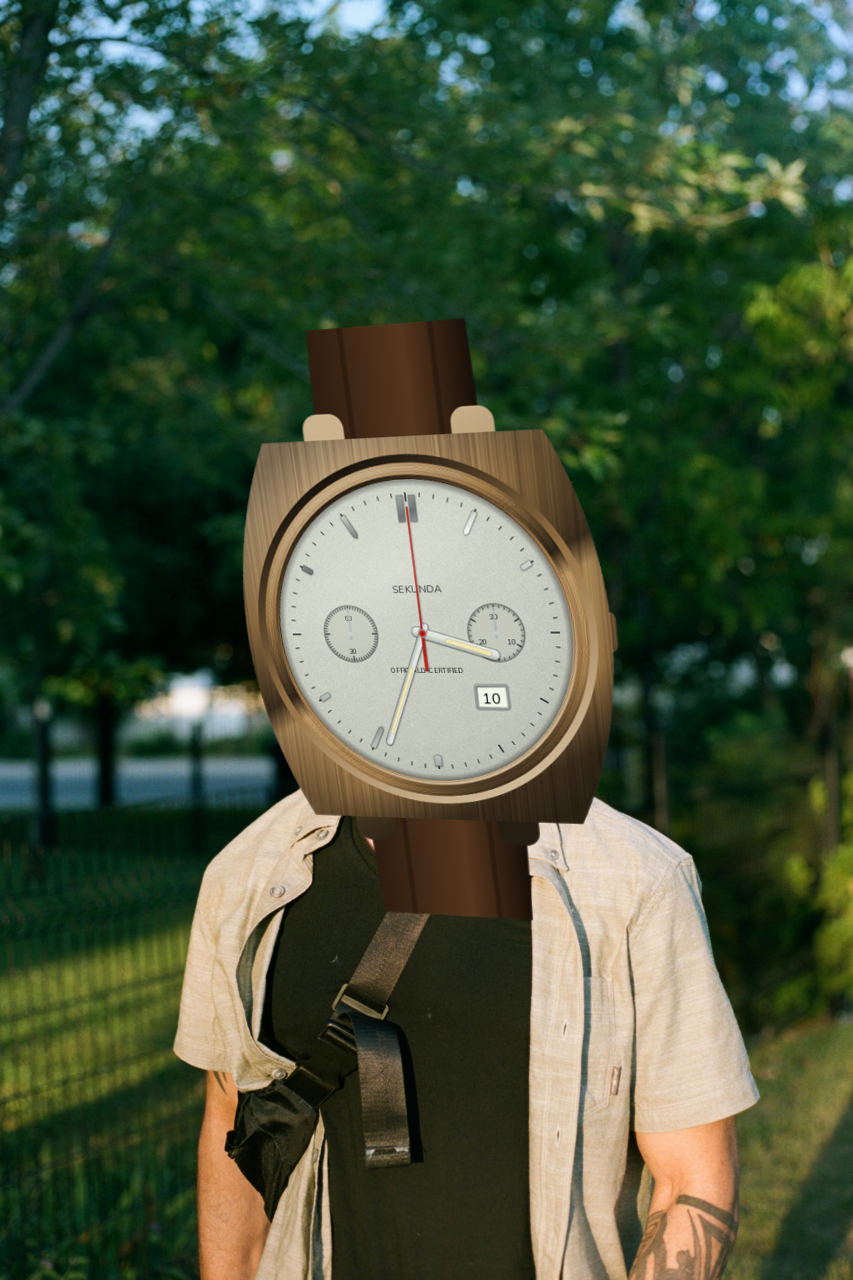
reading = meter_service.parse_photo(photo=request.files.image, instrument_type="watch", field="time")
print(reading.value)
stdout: 3:34
